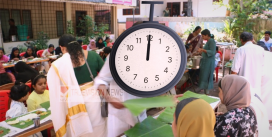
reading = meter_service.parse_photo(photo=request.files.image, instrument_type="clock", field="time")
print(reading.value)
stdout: 12:00
